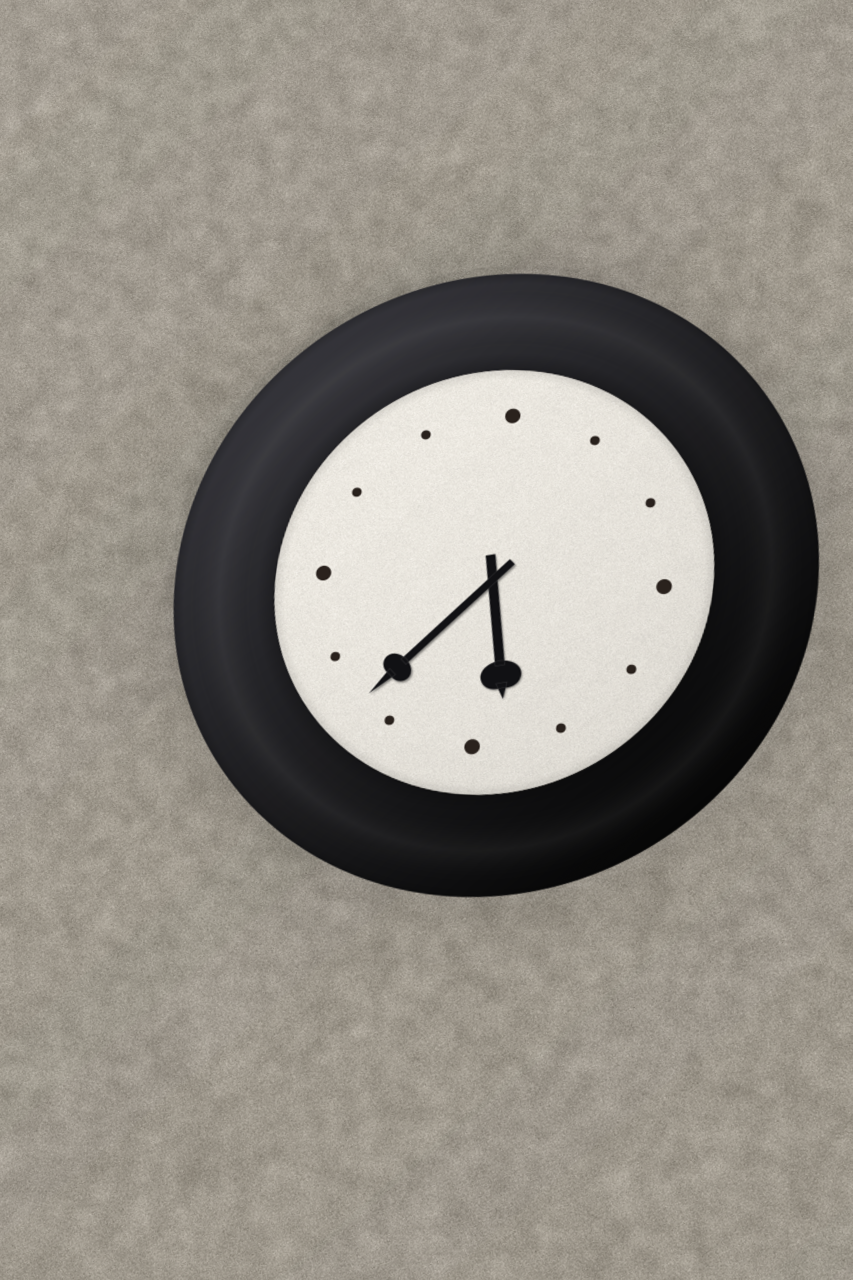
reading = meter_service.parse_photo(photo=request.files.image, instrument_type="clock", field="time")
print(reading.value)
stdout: 5:37
